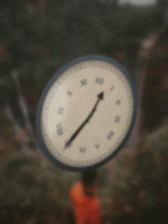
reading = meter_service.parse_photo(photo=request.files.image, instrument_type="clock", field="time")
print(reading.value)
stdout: 12:35
